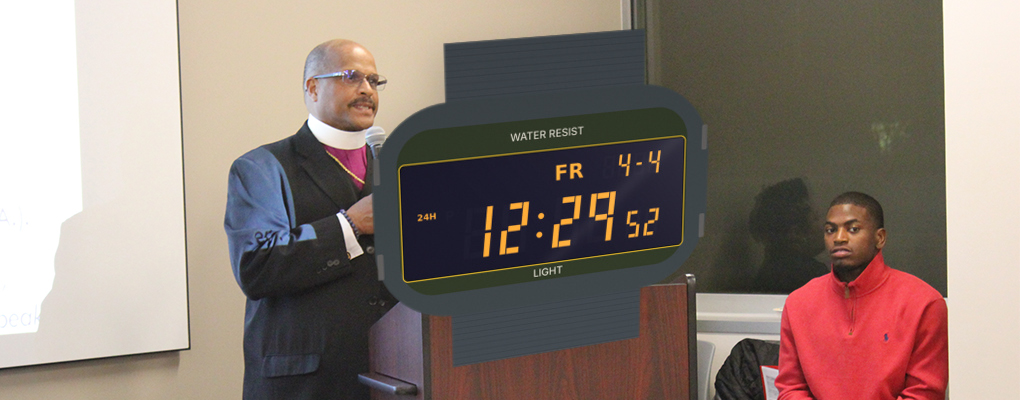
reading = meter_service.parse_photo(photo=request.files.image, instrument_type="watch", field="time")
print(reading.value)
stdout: 12:29:52
